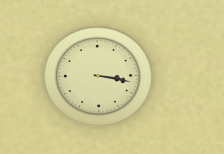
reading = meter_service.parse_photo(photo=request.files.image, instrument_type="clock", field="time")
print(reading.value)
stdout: 3:17
